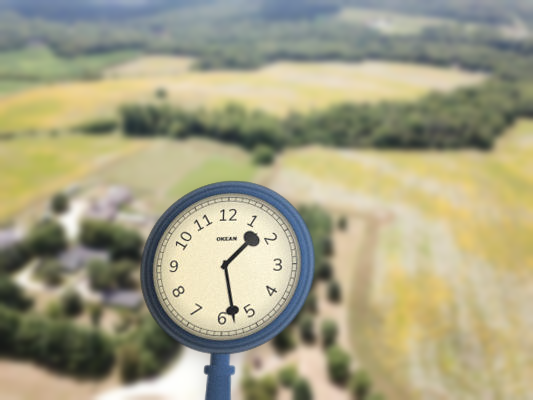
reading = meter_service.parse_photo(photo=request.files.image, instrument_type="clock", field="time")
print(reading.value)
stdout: 1:28
